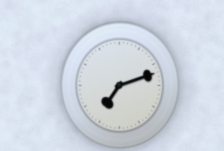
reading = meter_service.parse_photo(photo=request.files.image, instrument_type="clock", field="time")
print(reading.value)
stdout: 7:12
